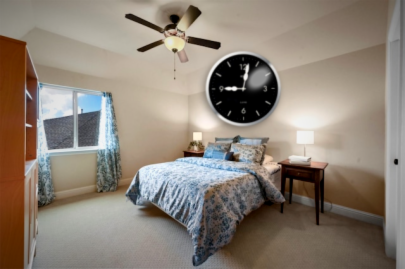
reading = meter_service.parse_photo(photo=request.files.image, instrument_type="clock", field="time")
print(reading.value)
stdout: 9:02
